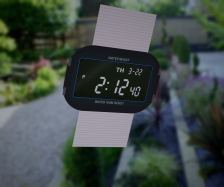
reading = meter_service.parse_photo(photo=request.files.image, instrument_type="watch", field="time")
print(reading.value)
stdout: 2:12:40
